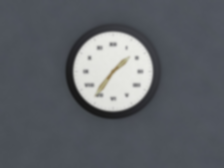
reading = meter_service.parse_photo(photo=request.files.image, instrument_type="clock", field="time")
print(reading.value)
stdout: 1:36
